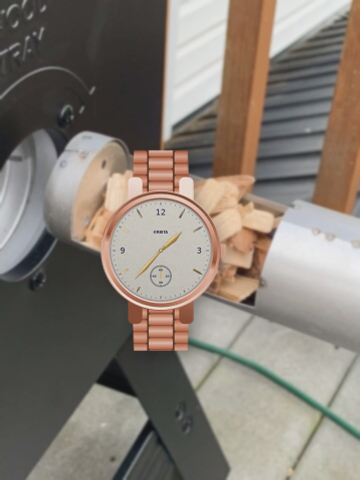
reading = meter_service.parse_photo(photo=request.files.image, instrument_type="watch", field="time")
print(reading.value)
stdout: 1:37
